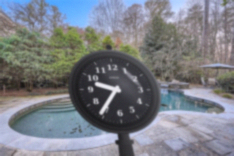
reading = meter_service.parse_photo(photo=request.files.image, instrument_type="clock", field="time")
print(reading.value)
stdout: 9:36
